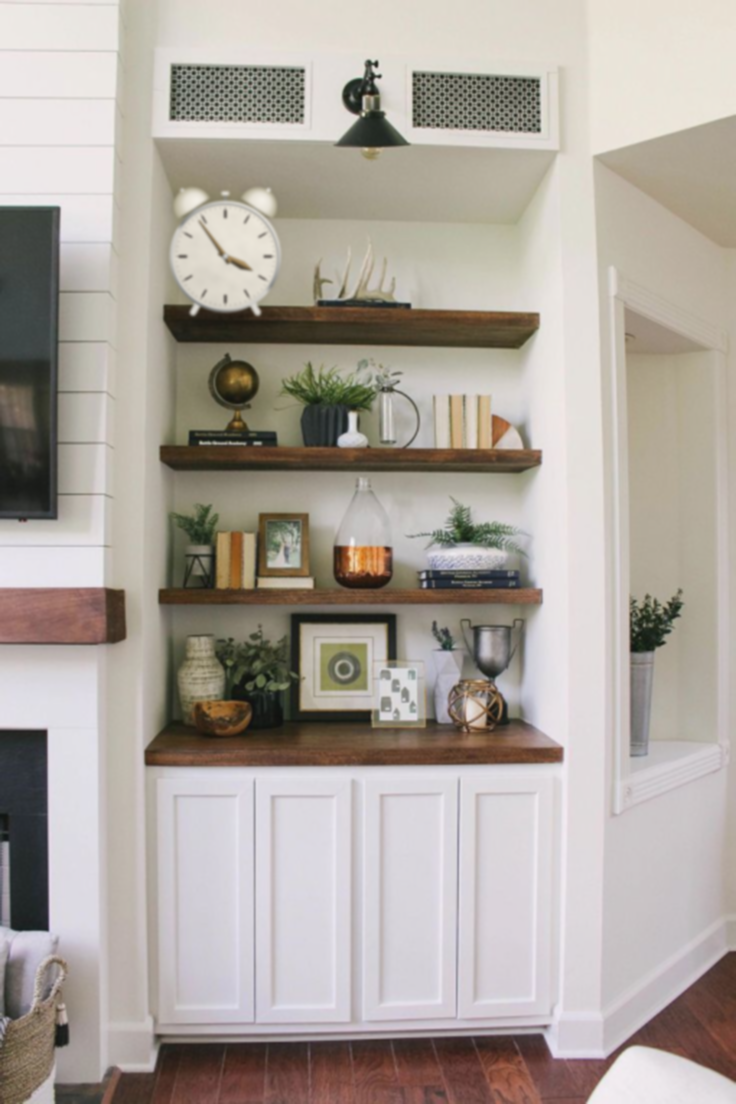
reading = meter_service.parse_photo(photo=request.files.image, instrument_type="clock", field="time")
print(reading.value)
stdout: 3:54
